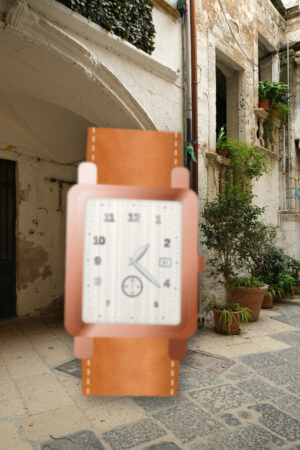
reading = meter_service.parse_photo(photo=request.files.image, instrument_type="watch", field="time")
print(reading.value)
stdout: 1:22
